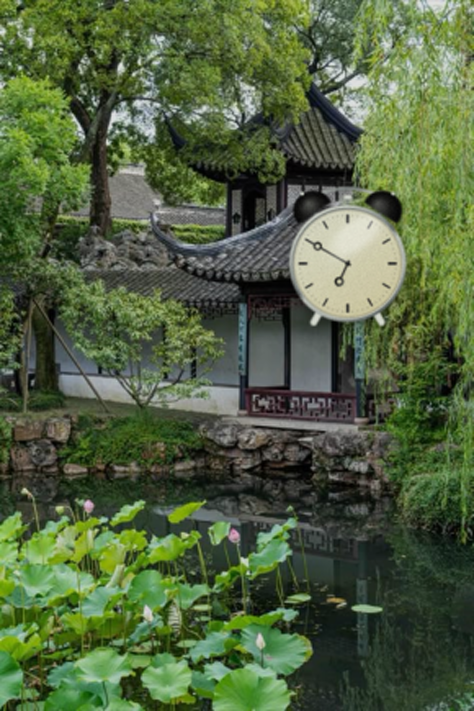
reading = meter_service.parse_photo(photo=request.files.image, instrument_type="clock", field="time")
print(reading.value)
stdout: 6:50
